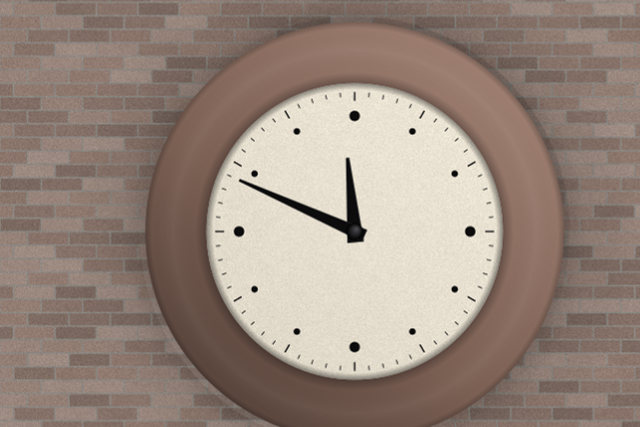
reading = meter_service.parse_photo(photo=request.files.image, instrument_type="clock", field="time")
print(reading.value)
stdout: 11:49
